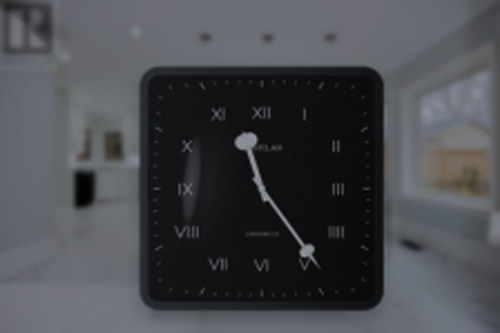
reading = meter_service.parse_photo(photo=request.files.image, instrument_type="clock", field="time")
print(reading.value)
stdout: 11:24
